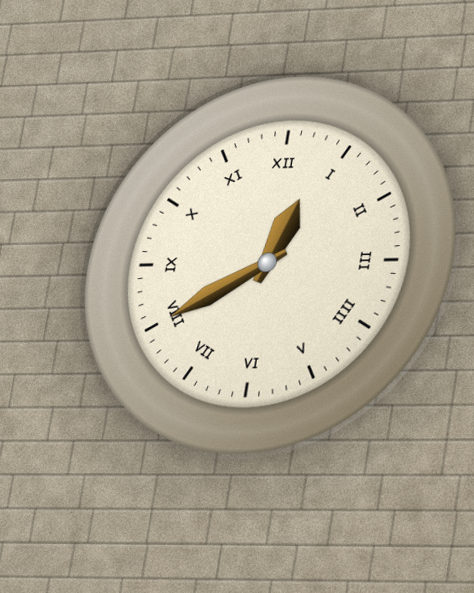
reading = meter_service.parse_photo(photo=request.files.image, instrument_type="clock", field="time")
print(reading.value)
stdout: 12:40
